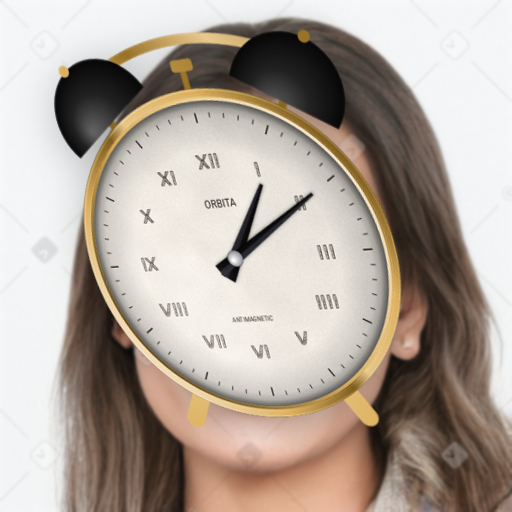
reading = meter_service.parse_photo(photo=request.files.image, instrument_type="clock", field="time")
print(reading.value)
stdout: 1:10
